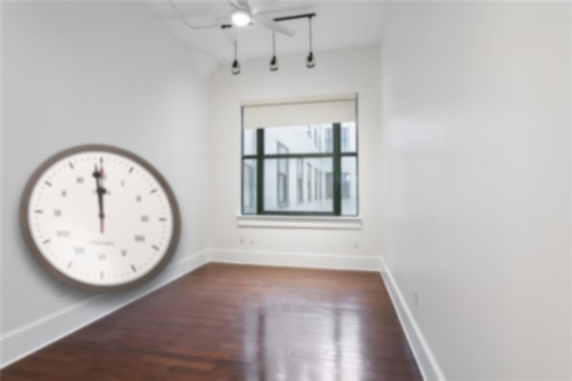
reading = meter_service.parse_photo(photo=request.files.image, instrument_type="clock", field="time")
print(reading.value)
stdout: 11:59:00
